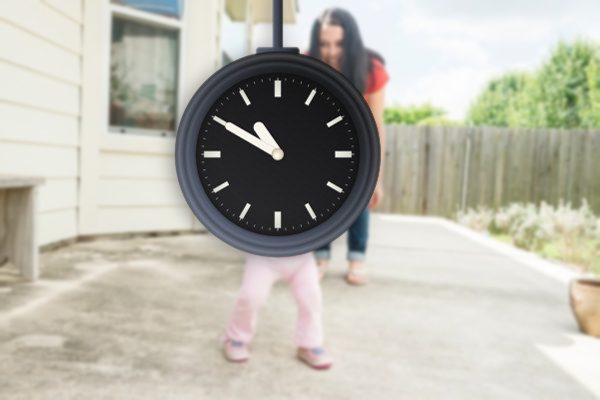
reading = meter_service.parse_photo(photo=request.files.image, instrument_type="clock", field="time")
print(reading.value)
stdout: 10:50
